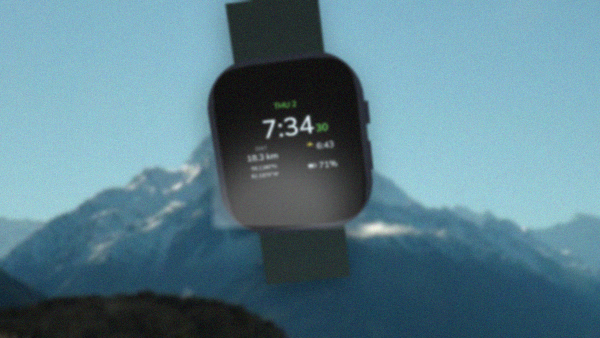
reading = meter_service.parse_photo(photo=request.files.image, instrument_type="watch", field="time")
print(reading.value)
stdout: 7:34
